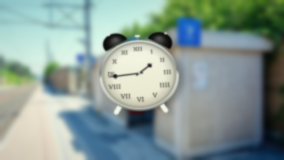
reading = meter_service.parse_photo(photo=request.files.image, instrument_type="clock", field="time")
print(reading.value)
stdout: 1:44
